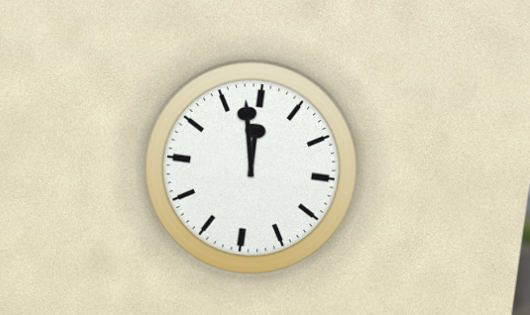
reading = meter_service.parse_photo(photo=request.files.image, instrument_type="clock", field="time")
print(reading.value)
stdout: 11:58
